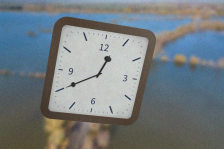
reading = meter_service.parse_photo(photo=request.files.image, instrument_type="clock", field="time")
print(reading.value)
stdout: 12:40
